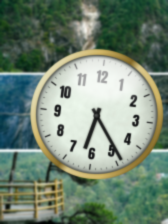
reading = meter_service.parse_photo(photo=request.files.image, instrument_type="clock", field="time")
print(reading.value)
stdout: 6:24
